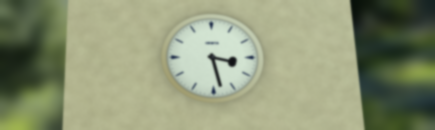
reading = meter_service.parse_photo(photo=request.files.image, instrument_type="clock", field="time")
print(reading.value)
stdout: 3:28
